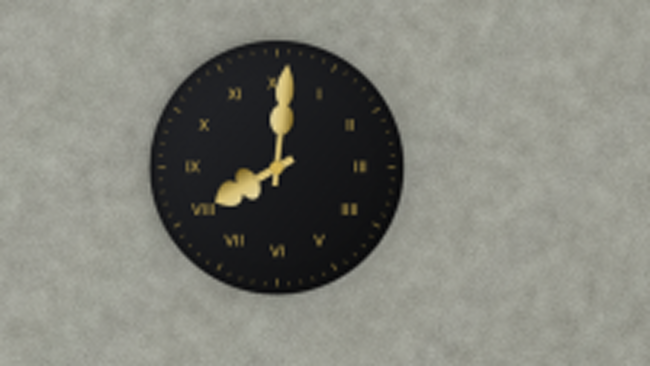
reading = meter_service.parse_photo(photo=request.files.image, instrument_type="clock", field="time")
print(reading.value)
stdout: 8:01
